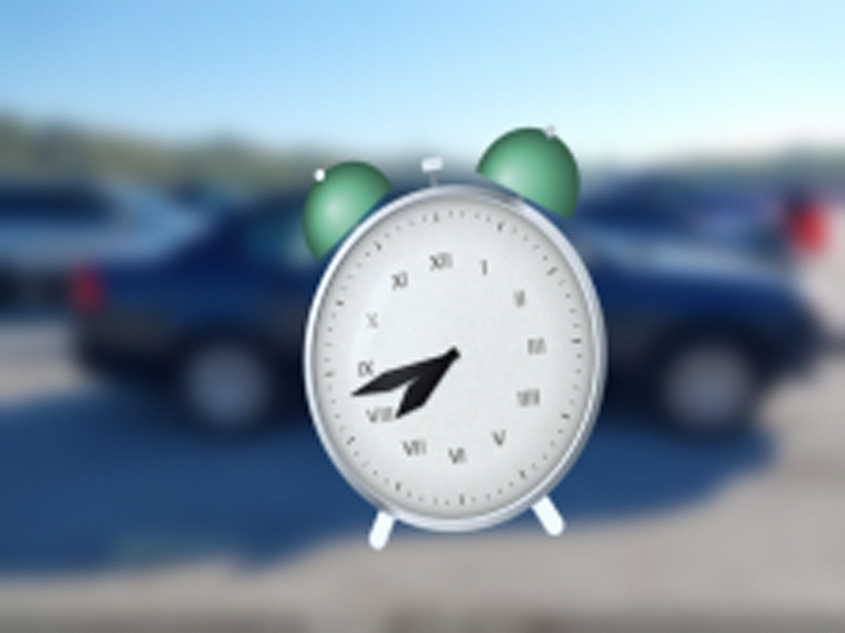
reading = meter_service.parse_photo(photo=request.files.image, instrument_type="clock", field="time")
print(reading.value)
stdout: 7:43
